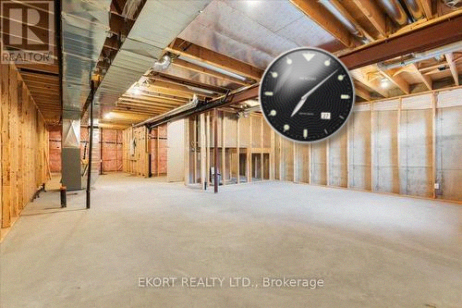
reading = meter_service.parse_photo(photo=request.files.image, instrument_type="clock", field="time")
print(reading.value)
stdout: 7:08
